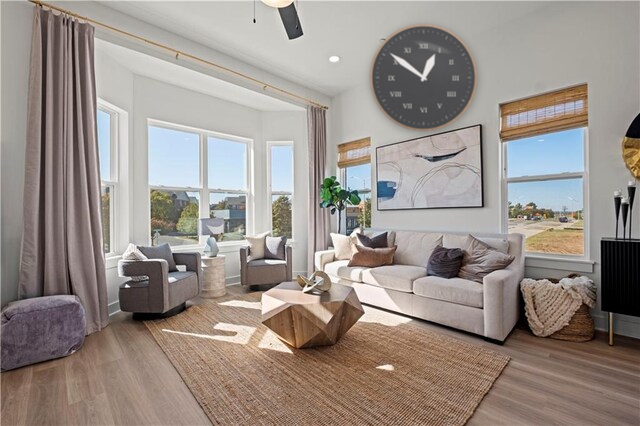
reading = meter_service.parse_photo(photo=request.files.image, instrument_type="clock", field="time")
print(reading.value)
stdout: 12:51
